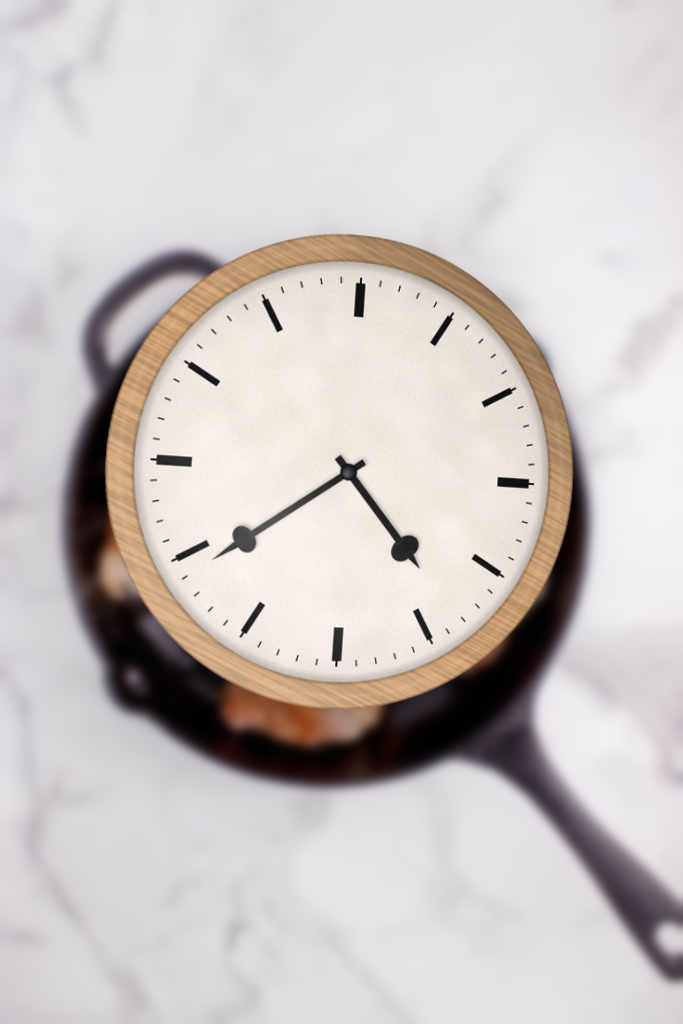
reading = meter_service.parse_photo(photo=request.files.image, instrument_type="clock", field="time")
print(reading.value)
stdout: 4:39
